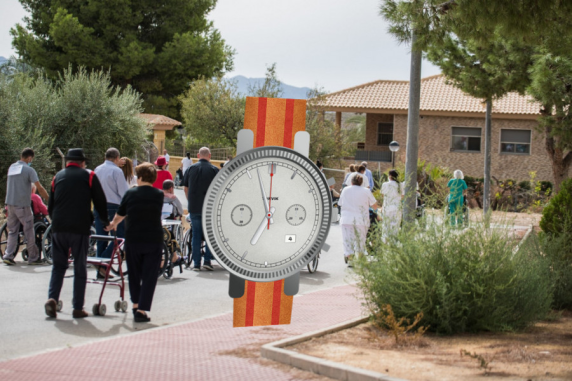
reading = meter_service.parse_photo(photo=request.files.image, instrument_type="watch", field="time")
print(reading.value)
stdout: 6:57
